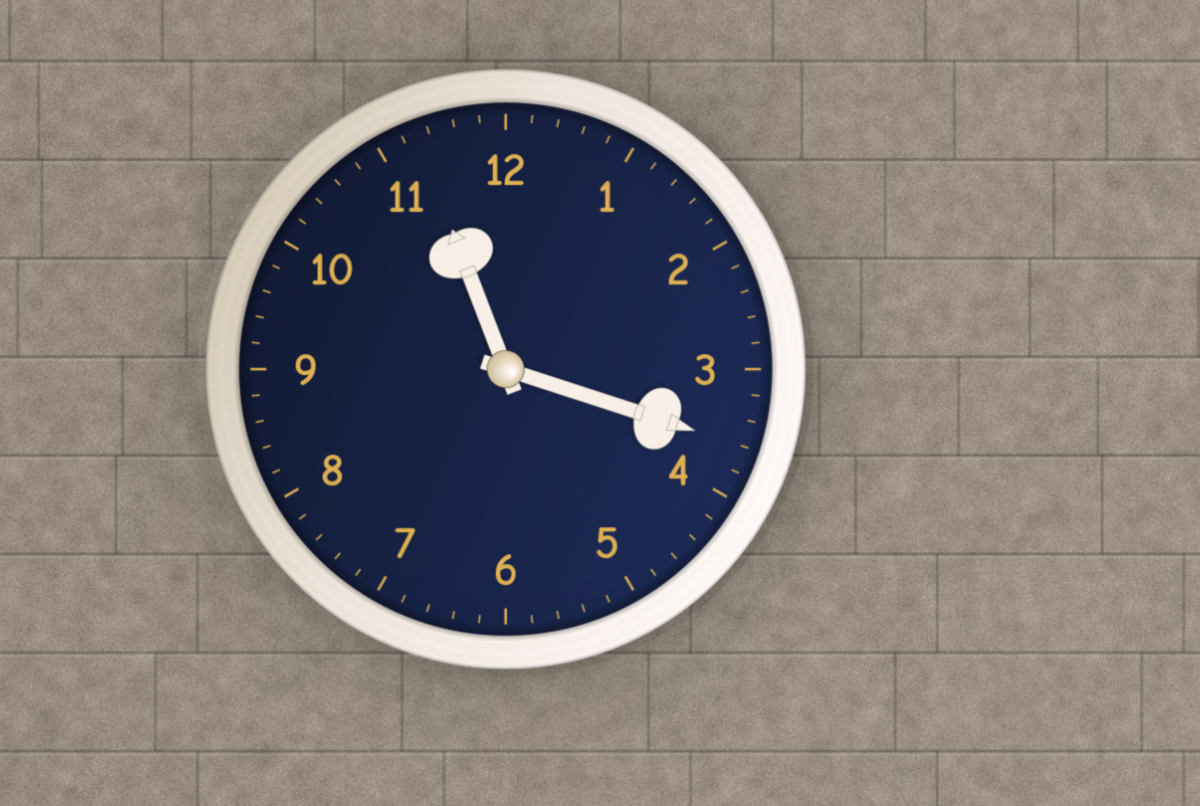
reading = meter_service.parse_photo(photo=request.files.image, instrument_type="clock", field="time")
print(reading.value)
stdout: 11:18
